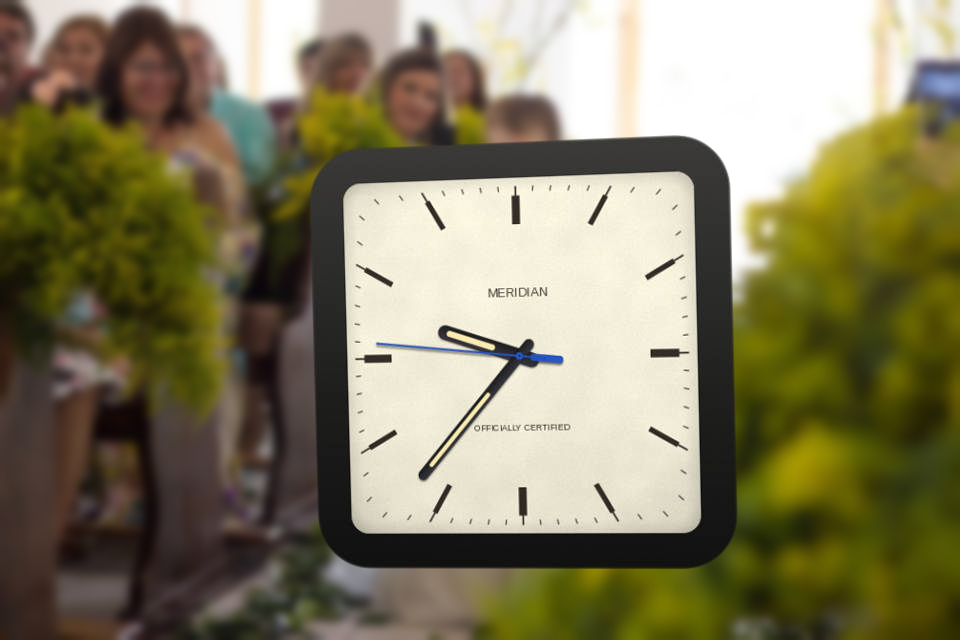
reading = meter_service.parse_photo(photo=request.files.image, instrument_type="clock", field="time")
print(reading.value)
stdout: 9:36:46
